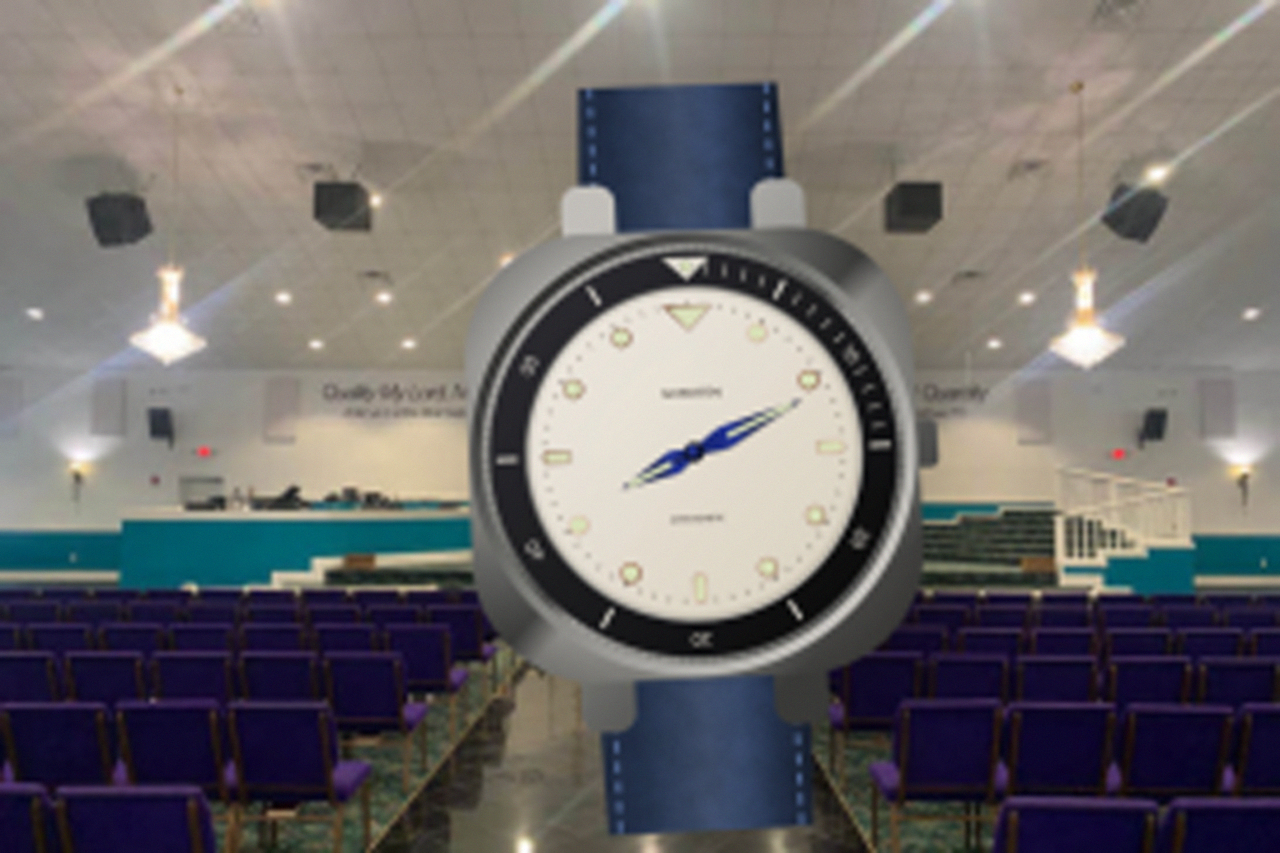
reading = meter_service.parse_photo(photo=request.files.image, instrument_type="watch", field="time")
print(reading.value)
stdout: 8:11
